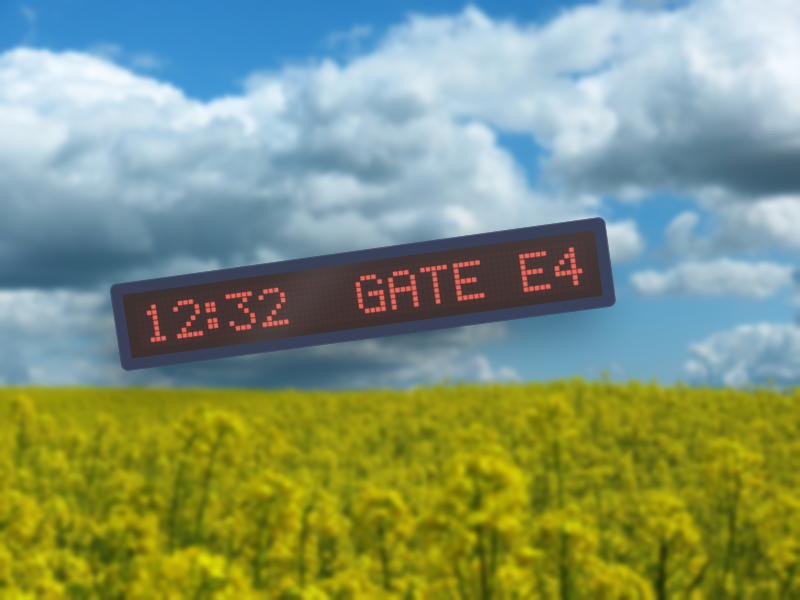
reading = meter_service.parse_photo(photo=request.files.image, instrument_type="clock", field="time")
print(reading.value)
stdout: 12:32
